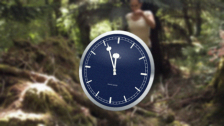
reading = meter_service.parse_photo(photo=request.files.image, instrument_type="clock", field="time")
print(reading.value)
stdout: 11:56
